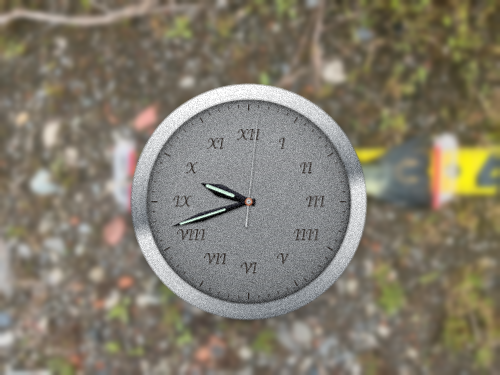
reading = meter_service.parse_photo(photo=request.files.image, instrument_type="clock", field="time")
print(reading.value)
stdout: 9:42:01
